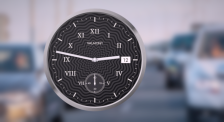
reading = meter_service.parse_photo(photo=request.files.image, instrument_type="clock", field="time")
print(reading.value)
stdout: 2:47
